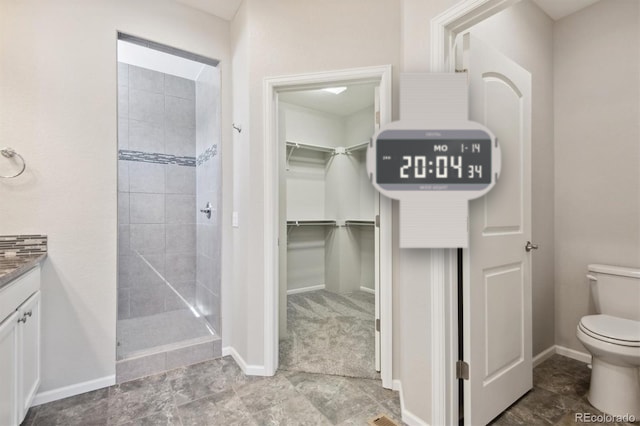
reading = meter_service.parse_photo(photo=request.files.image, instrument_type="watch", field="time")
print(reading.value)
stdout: 20:04:34
